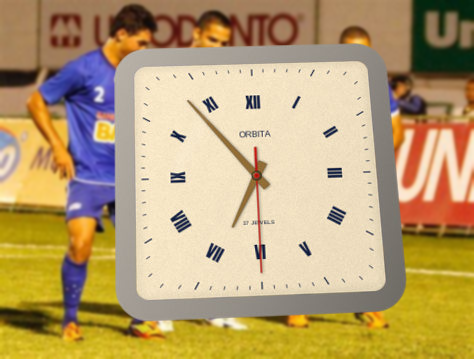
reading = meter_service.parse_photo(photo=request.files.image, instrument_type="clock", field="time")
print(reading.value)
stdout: 6:53:30
